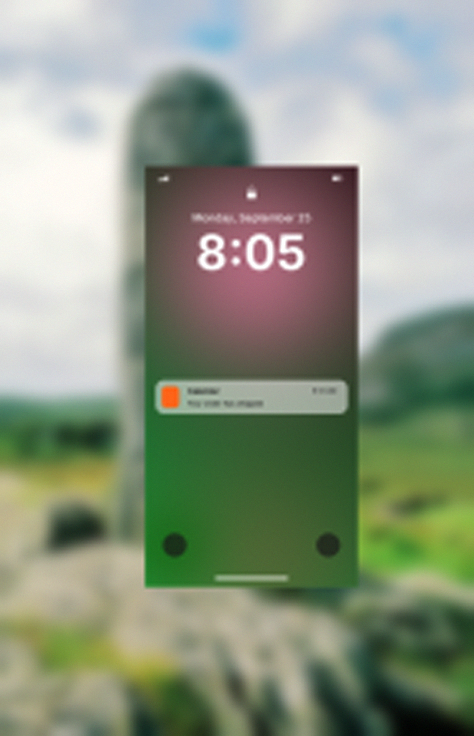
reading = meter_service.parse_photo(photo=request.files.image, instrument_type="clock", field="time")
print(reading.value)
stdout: 8:05
